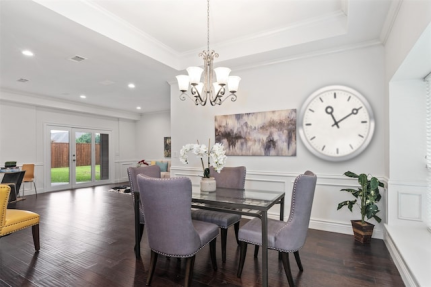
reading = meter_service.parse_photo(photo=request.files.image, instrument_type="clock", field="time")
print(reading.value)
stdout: 11:10
